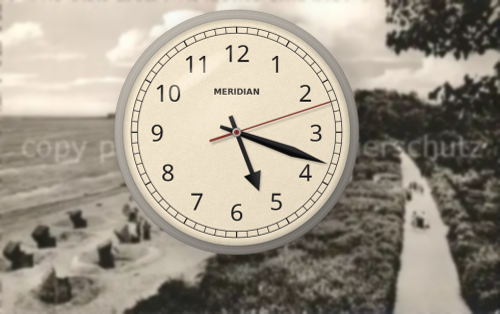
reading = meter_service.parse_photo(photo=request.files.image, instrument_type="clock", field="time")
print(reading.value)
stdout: 5:18:12
